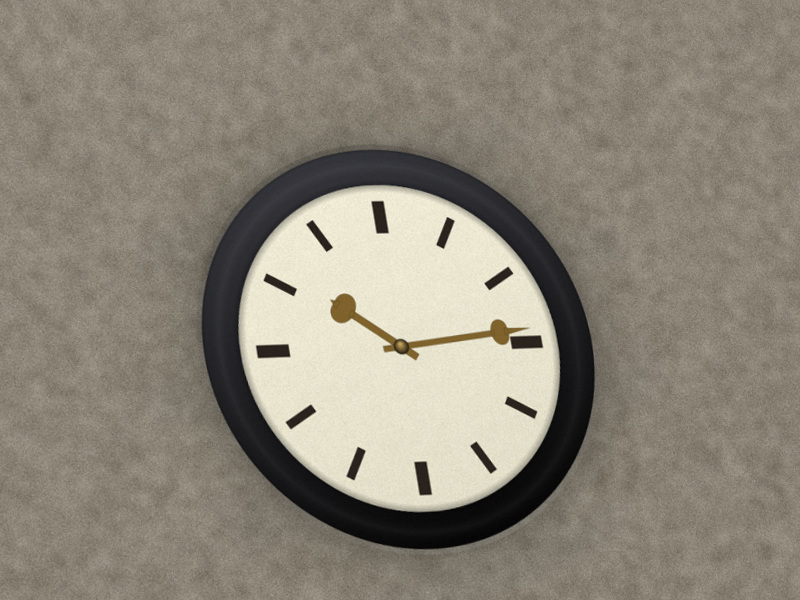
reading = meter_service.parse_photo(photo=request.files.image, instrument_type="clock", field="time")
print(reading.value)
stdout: 10:14
